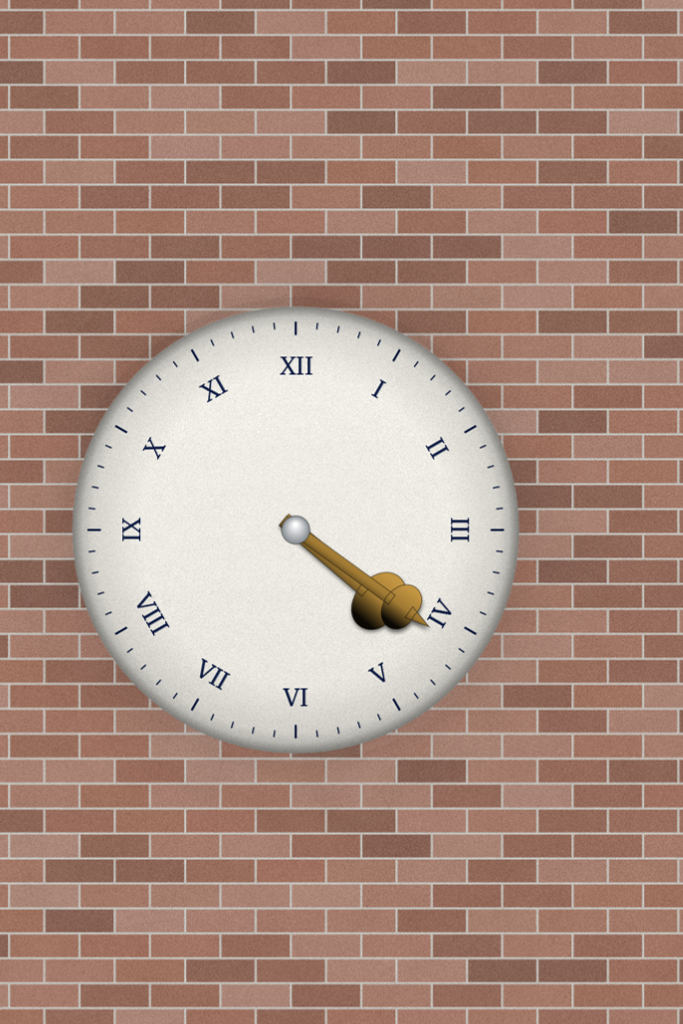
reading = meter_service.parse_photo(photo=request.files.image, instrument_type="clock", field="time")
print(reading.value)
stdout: 4:21
